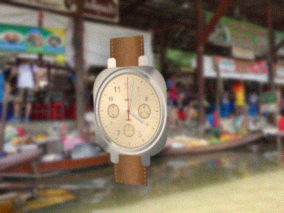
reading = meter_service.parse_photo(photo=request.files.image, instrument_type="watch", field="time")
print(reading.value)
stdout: 4:02
